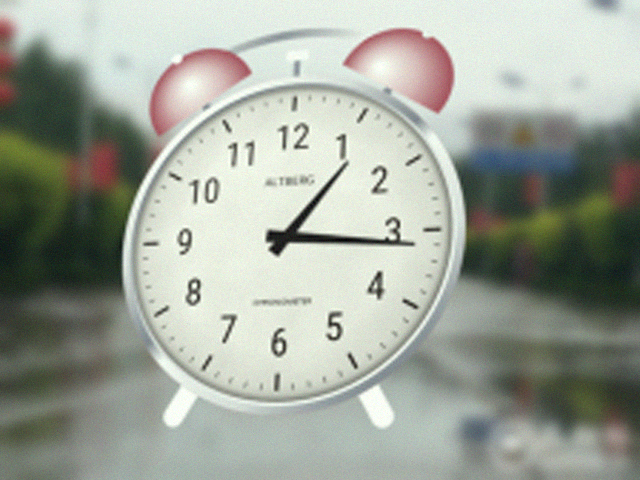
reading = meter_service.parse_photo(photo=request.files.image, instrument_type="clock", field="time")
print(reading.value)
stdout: 1:16
